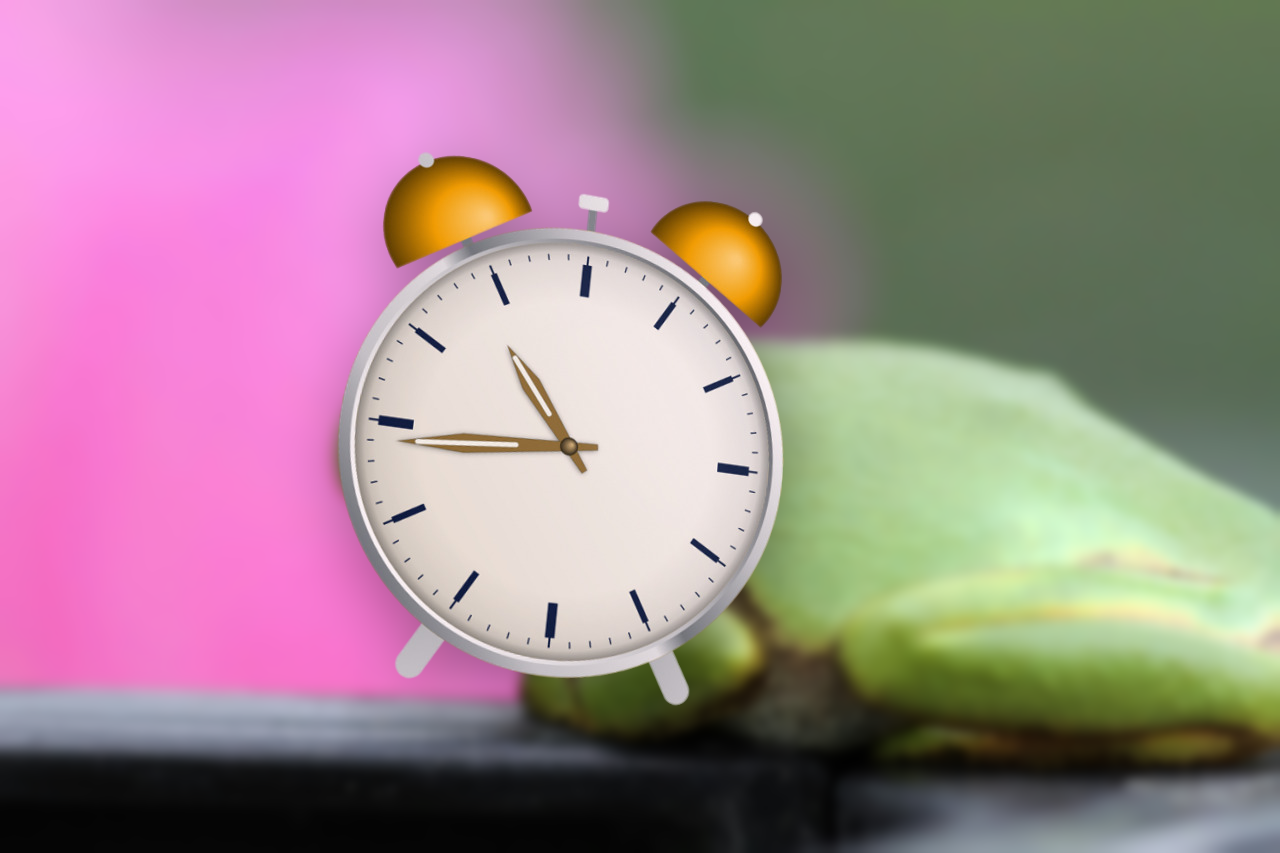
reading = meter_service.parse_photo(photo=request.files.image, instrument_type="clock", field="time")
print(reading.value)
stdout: 10:44
